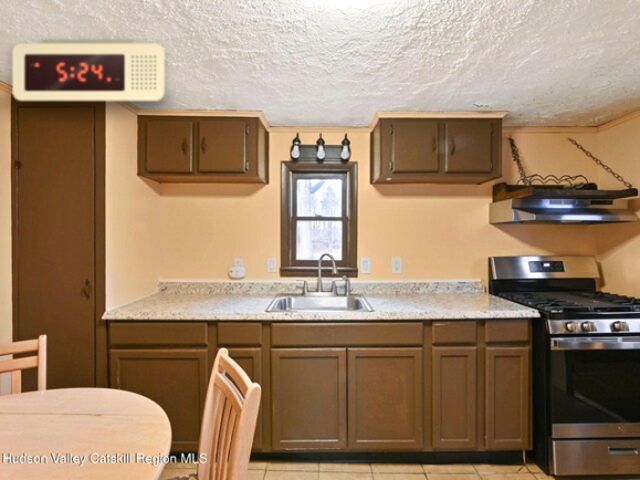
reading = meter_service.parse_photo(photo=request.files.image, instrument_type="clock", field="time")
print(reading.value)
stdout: 5:24
